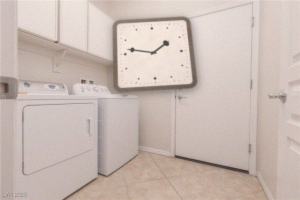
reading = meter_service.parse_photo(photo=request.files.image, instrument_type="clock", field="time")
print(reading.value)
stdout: 1:47
